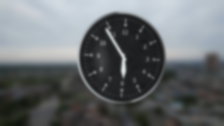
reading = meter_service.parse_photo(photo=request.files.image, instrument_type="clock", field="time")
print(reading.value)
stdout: 5:54
